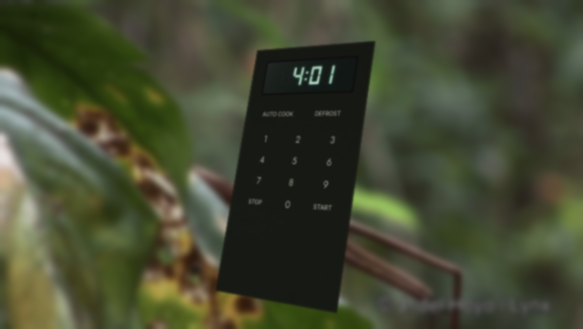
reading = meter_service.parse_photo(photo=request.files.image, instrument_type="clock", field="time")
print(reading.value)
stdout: 4:01
